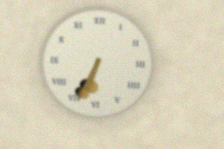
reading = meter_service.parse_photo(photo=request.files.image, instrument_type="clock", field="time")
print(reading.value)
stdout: 6:34
